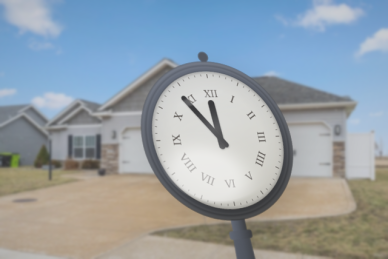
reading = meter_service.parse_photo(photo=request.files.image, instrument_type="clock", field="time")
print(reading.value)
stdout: 11:54
